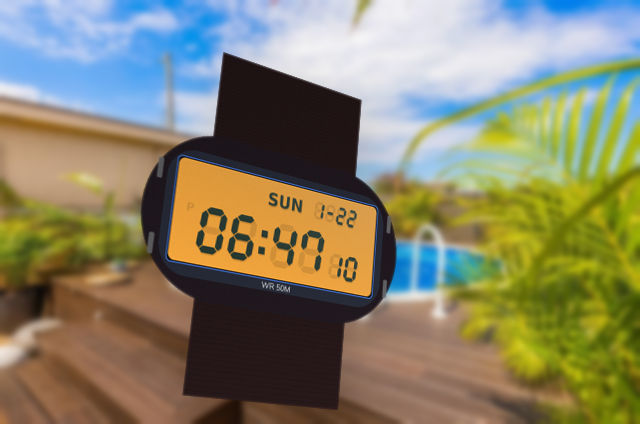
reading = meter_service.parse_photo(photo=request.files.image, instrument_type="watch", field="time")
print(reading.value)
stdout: 6:47:10
